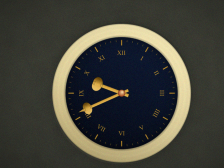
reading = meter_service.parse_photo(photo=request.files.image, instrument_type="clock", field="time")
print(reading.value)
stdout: 9:41
